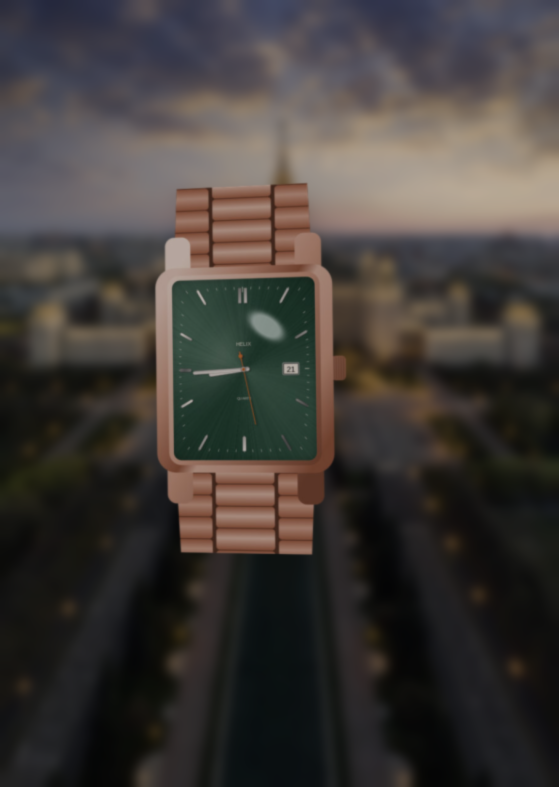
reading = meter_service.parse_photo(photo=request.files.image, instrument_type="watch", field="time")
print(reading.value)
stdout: 8:44:28
